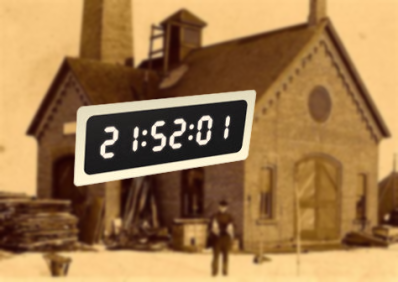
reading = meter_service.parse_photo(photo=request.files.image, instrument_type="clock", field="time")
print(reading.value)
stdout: 21:52:01
